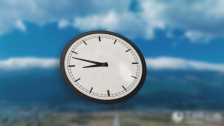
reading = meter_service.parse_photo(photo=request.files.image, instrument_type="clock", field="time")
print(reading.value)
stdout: 8:48
